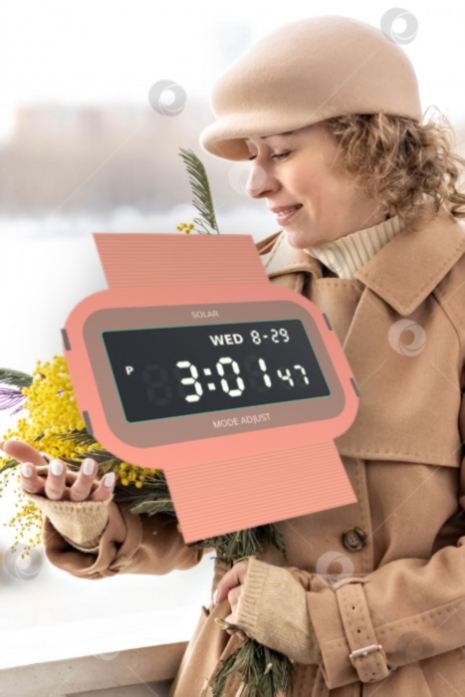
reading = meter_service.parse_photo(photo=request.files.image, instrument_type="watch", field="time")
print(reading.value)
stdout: 3:01:47
